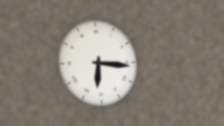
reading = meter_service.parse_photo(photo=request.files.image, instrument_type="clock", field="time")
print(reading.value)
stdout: 6:16
